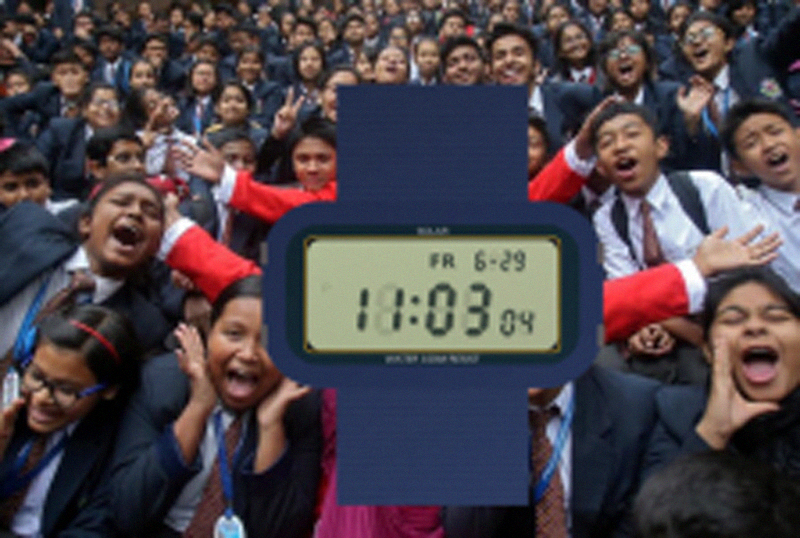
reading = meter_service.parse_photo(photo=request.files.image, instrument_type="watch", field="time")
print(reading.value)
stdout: 11:03:04
